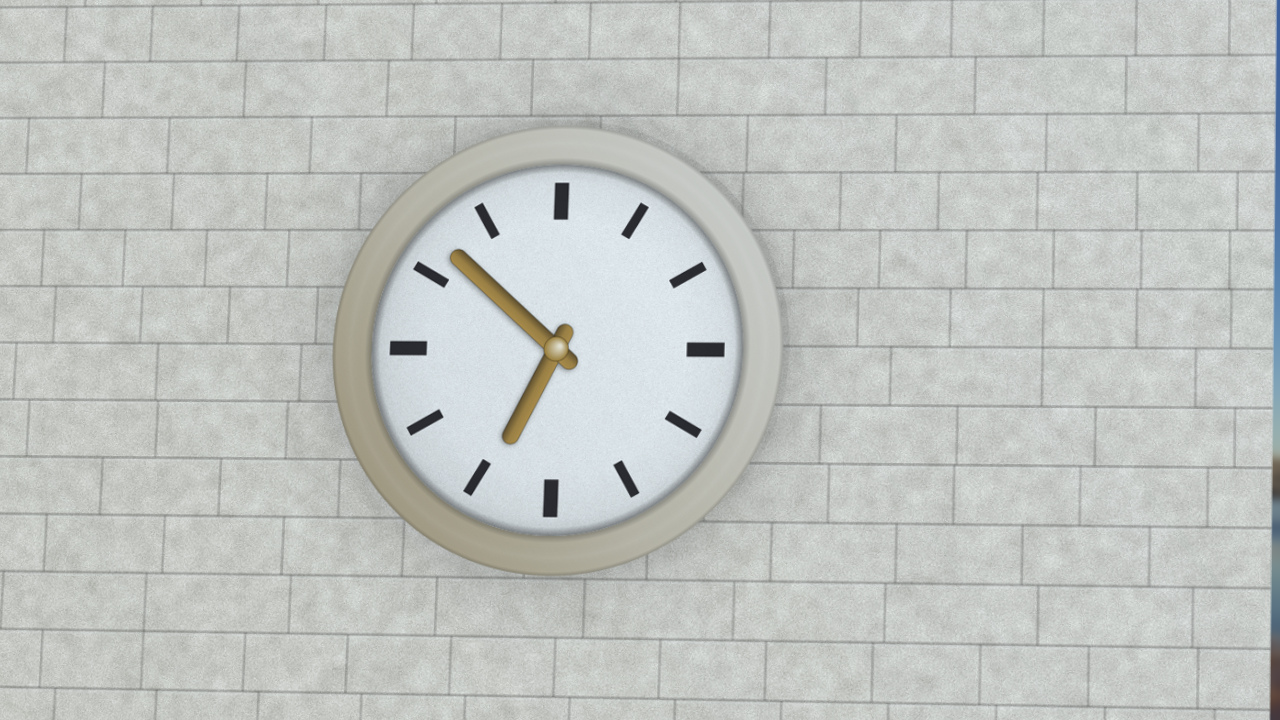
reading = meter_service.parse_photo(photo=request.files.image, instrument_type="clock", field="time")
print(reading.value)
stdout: 6:52
